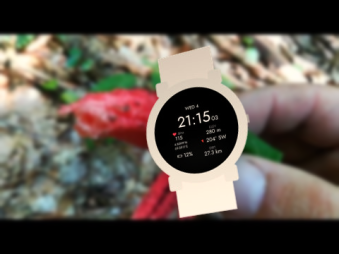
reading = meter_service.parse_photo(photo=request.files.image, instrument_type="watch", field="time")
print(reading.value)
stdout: 21:15
